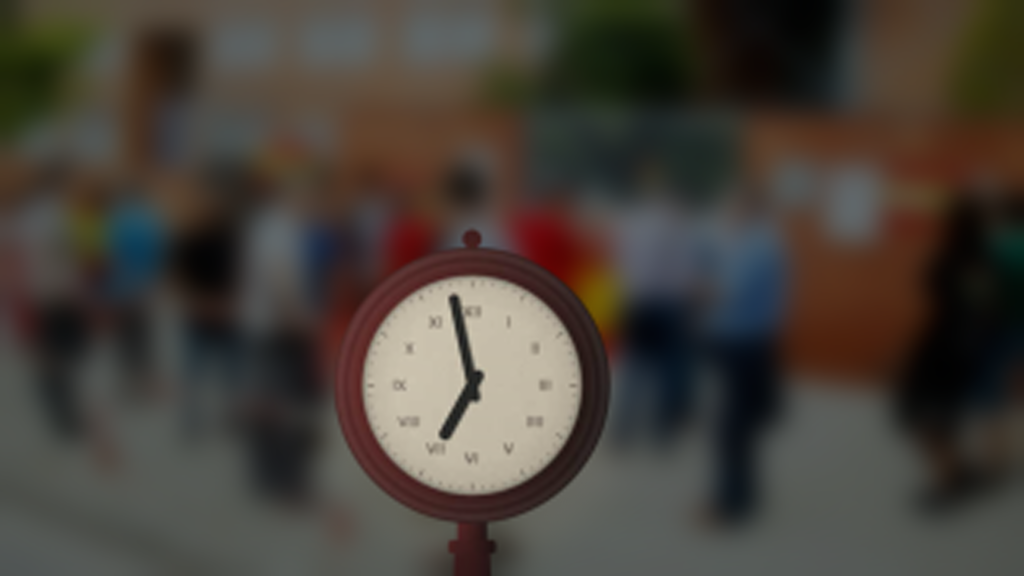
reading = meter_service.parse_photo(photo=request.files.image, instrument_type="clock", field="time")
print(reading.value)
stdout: 6:58
